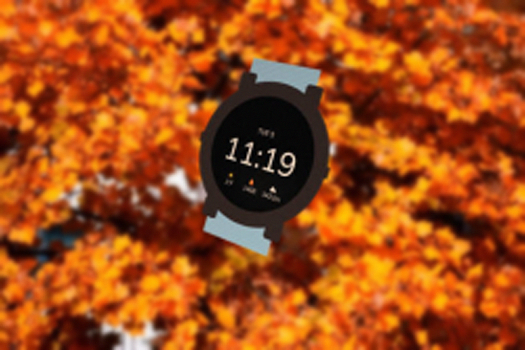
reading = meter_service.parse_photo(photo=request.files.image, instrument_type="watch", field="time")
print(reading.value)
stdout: 11:19
